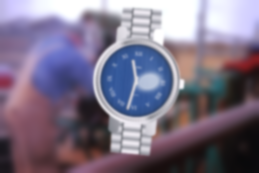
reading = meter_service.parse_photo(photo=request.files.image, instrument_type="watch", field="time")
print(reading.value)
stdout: 11:32
